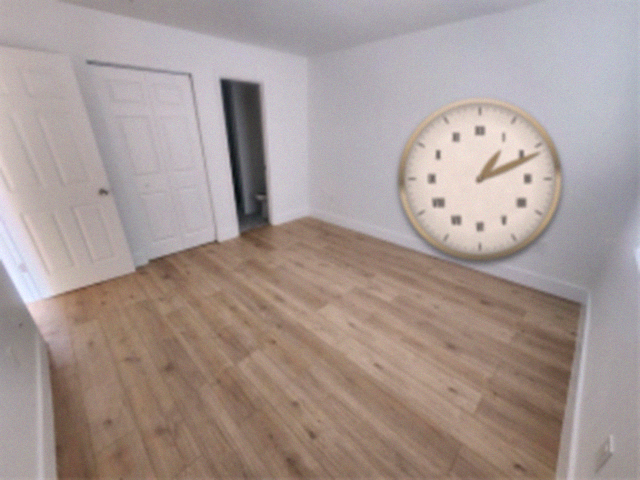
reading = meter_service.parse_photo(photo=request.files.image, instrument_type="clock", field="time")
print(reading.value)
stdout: 1:11
